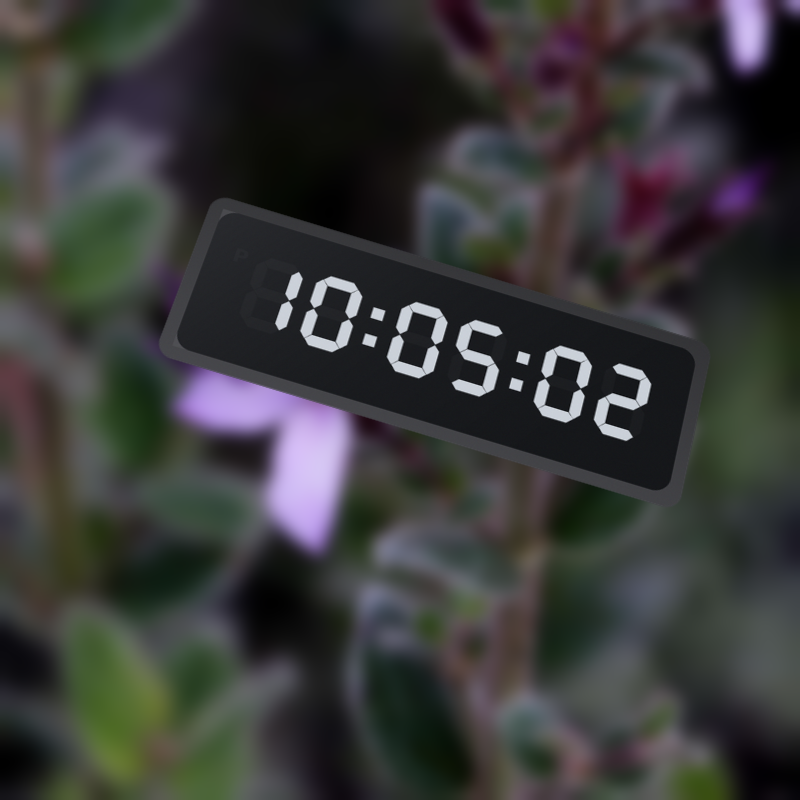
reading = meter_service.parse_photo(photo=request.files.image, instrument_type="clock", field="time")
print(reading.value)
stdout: 10:05:02
